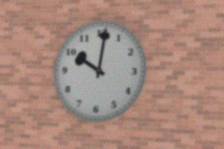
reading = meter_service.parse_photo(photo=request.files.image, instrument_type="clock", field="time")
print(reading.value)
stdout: 10:01
